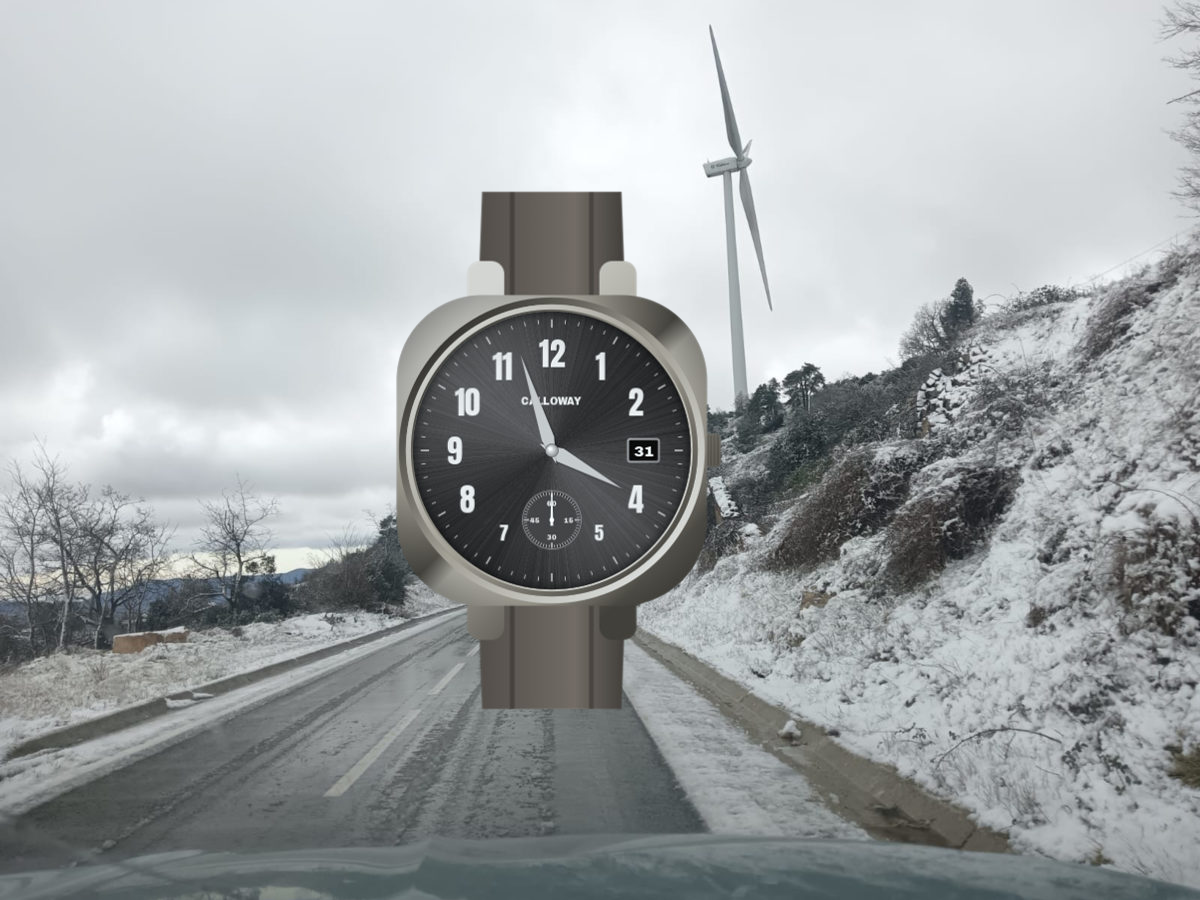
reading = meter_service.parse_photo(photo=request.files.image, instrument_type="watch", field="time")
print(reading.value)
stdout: 3:57
